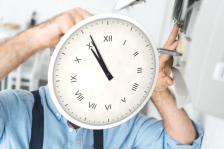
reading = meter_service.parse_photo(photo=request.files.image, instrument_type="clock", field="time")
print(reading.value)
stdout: 10:56
